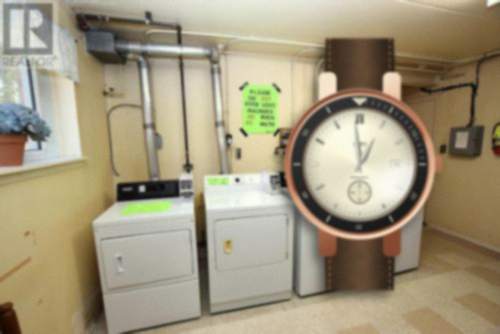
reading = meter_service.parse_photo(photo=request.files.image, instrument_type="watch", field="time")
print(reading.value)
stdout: 12:59
